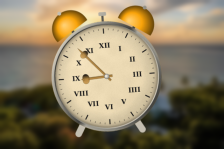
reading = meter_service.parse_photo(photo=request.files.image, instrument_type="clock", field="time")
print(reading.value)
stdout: 8:53
